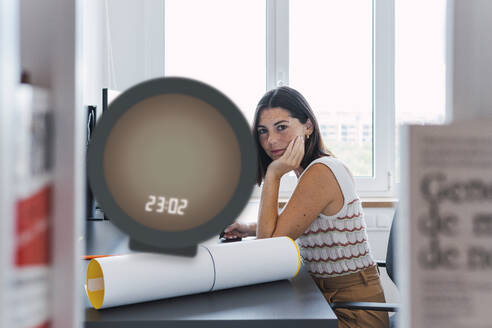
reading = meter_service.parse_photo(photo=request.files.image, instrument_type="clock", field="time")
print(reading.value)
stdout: 23:02
